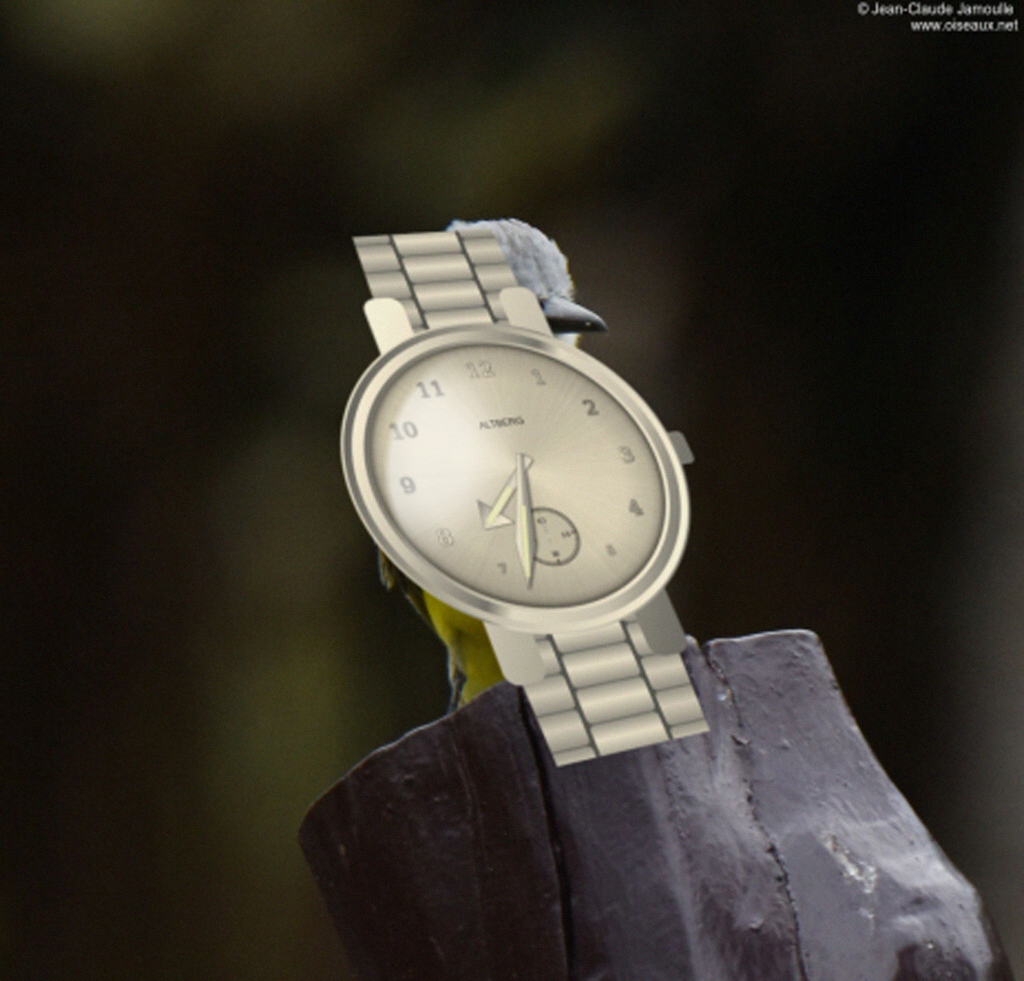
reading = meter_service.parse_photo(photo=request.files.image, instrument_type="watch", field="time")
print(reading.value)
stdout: 7:33
